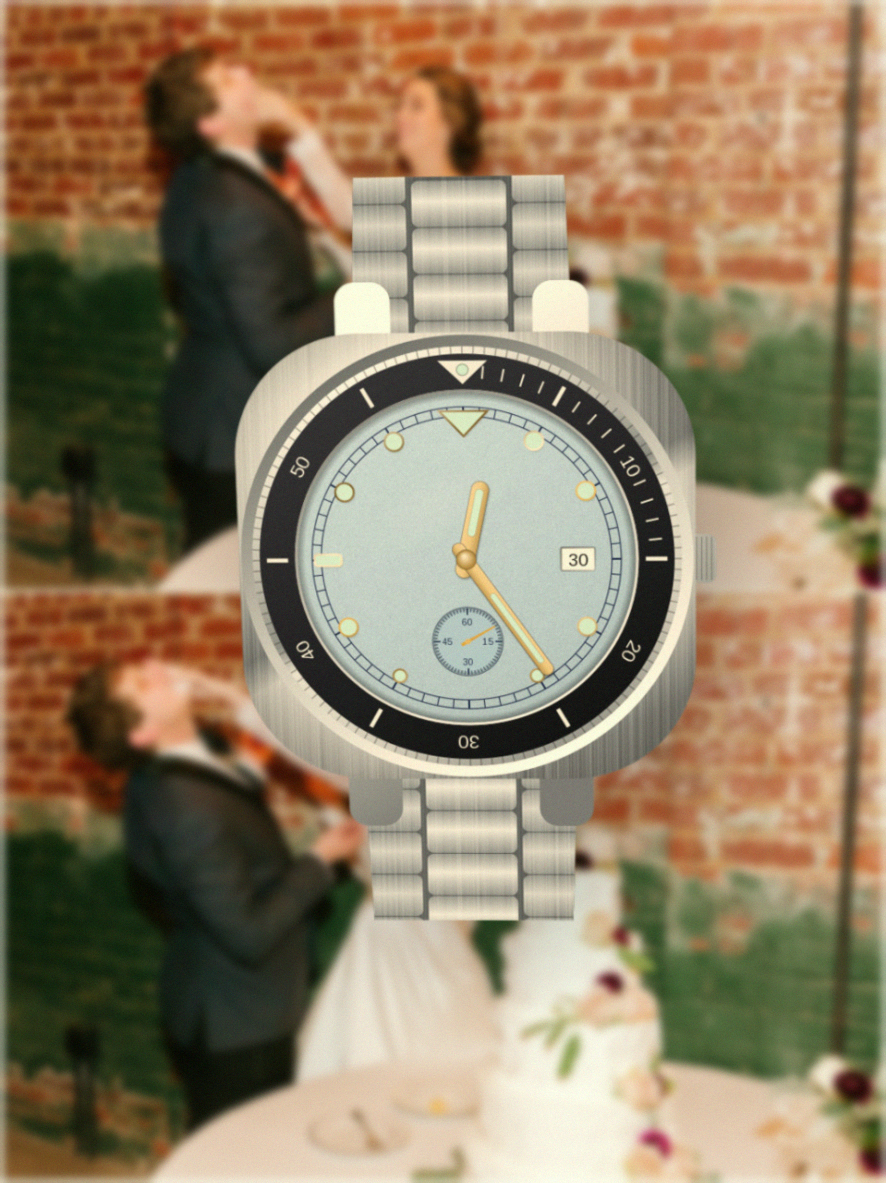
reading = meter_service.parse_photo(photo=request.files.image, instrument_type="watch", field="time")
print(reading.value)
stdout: 12:24:10
